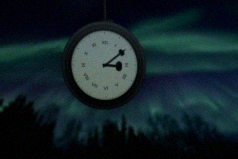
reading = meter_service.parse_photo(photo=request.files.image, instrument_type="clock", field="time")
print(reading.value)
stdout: 3:09
